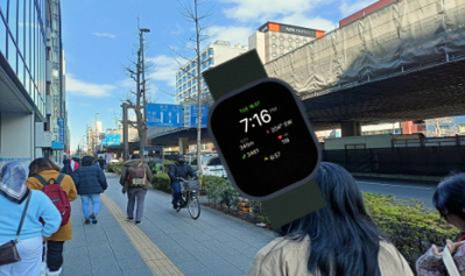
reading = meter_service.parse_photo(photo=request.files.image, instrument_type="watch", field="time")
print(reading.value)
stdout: 7:16
